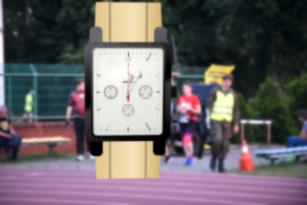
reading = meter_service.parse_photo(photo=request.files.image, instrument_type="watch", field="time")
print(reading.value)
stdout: 12:05
